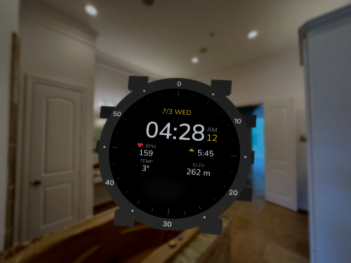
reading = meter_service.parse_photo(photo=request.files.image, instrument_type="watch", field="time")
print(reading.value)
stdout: 4:28:12
